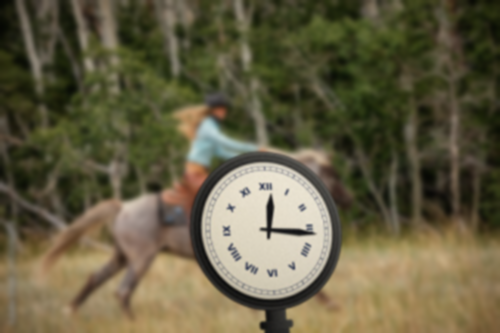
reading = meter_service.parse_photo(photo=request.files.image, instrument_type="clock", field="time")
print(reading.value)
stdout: 12:16
